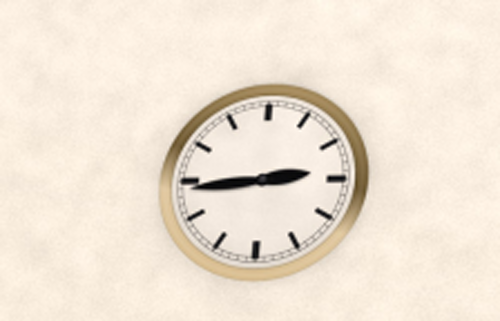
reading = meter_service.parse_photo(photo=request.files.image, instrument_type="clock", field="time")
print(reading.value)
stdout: 2:44
